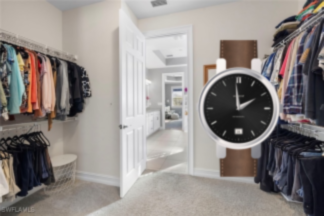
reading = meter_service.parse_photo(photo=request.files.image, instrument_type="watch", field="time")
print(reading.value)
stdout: 1:59
